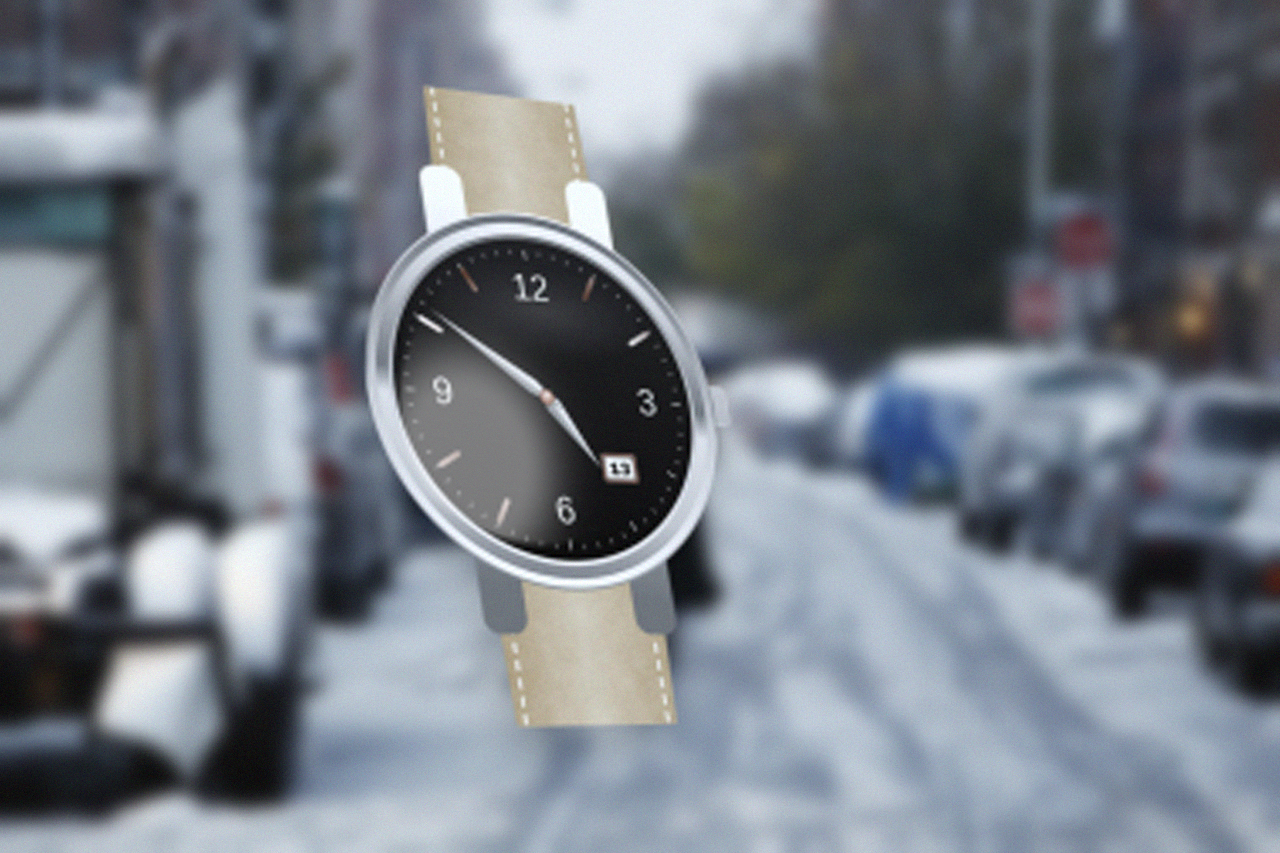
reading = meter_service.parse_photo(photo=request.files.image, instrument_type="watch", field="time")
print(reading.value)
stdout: 4:51
